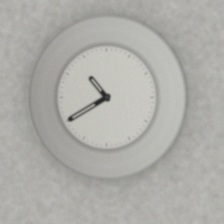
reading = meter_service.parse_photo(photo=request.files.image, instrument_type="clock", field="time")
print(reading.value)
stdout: 10:40
